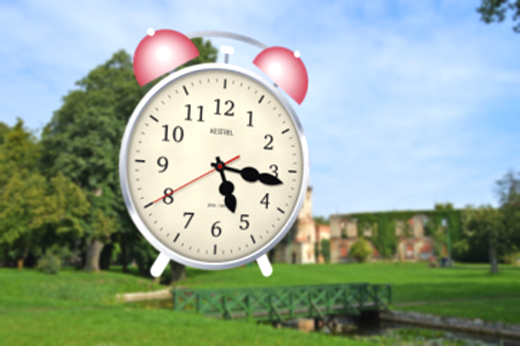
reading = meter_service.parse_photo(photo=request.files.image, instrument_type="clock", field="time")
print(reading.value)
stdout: 5:16:40
